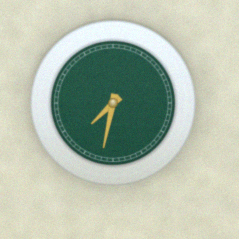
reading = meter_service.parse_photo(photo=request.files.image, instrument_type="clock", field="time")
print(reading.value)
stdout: 7:32
